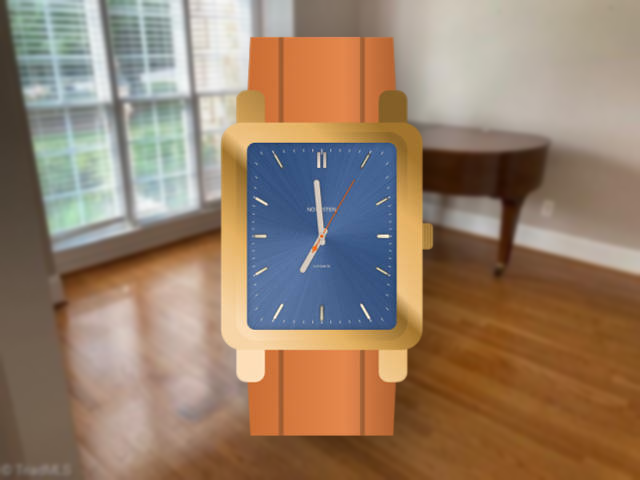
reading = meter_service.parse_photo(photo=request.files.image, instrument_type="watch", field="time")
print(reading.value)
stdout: 6:59:05
